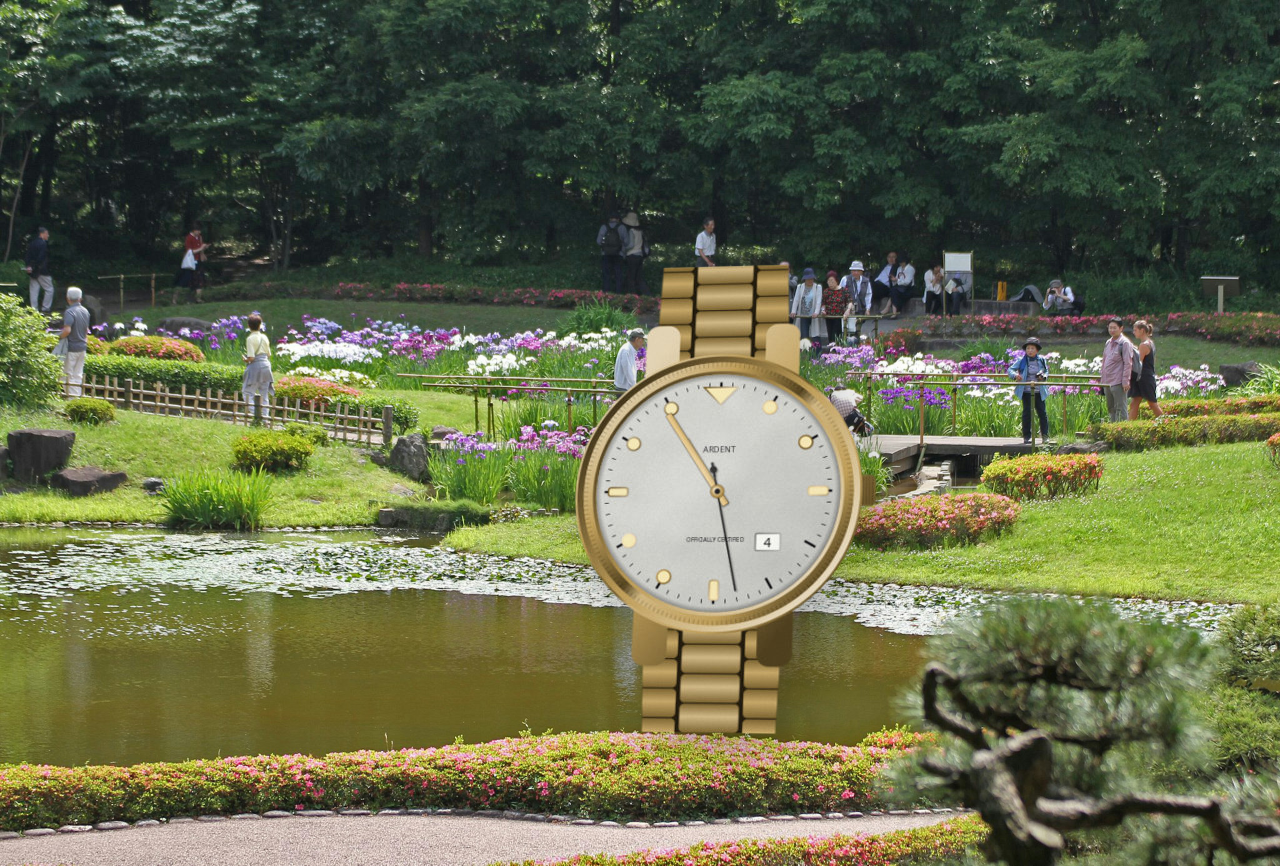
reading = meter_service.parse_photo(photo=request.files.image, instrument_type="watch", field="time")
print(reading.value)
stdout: 10:54:28
